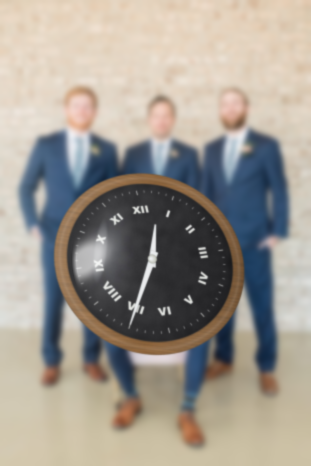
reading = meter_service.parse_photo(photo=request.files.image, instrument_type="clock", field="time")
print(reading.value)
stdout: 12:35
